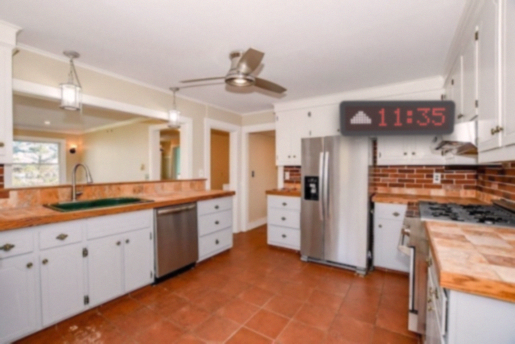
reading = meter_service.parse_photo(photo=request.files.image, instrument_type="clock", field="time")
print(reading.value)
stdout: 11:35
